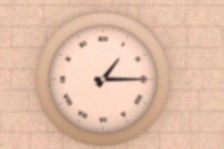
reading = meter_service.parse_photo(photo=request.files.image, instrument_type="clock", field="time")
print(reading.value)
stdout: 1:15
